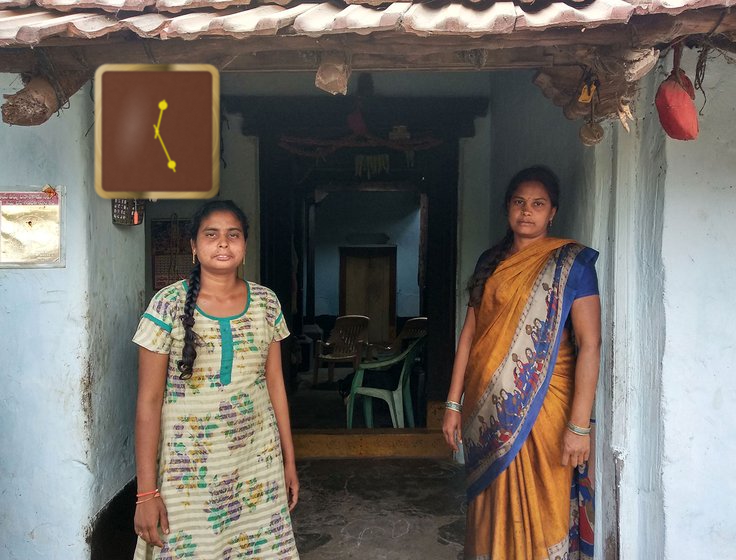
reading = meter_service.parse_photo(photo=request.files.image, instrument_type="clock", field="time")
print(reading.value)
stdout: 12:26
